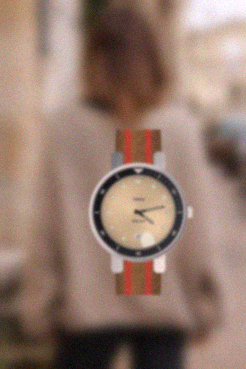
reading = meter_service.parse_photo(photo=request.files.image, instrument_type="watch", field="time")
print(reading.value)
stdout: 4:13
